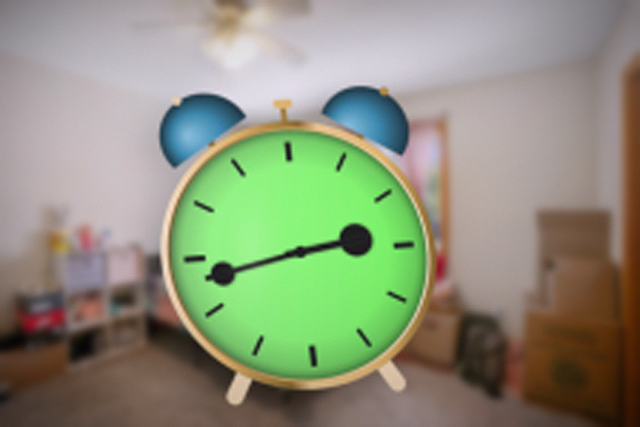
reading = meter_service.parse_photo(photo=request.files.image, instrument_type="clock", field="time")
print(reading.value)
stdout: 2:43
